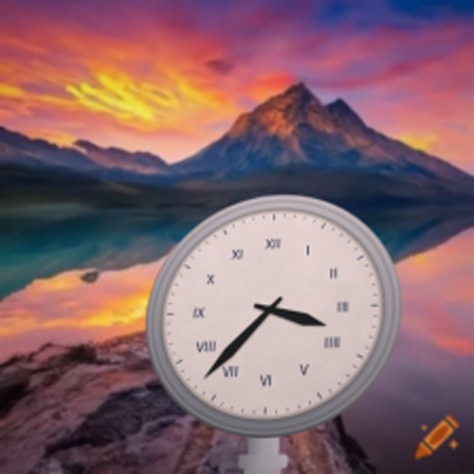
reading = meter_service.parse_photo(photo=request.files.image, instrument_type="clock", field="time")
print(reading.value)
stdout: 3:37
